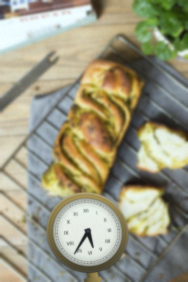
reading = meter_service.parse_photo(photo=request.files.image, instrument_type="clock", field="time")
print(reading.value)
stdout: 5:36
